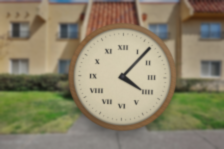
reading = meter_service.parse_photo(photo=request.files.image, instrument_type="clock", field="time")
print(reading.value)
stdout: 4:07
